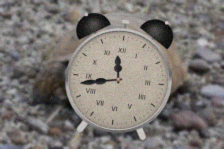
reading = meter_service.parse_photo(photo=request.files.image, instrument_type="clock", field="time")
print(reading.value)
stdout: 11:43
